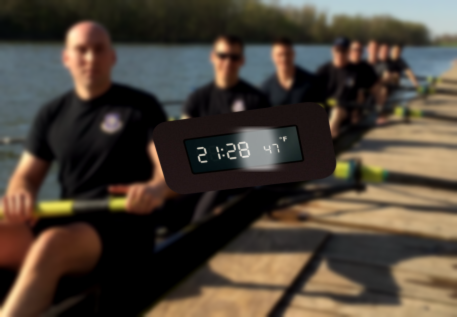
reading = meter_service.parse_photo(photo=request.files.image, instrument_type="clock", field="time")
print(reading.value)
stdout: 21:28
